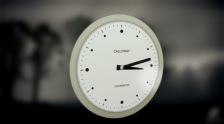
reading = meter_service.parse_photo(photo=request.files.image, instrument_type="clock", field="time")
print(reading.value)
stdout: 3:13
